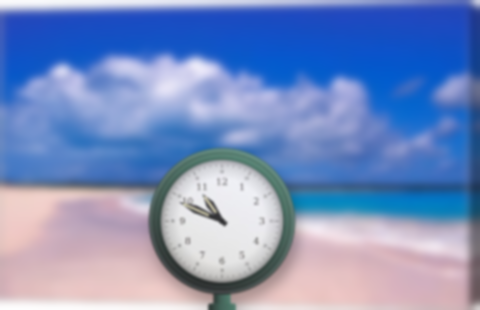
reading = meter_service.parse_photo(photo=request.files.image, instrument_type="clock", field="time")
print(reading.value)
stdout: 10:49
